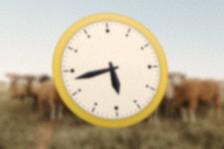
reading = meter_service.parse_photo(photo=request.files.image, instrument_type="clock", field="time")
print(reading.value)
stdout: 5:43
